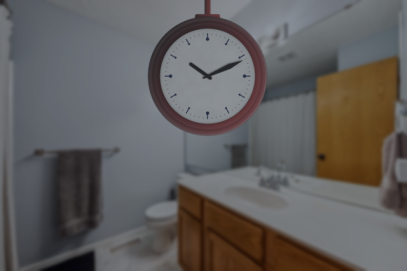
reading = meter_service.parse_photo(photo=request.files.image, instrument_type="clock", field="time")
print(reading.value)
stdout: 10:11
